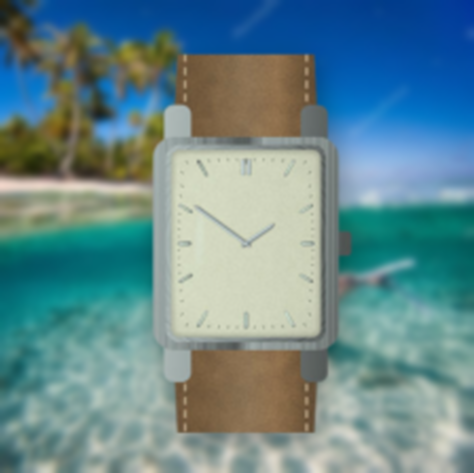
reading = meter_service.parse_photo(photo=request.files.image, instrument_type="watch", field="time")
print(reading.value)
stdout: 1:51
